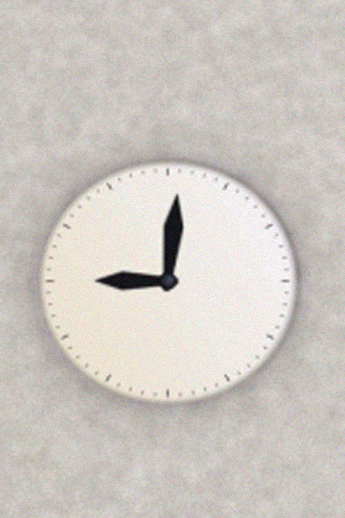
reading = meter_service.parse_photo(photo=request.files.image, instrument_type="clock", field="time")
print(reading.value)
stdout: 9:01
